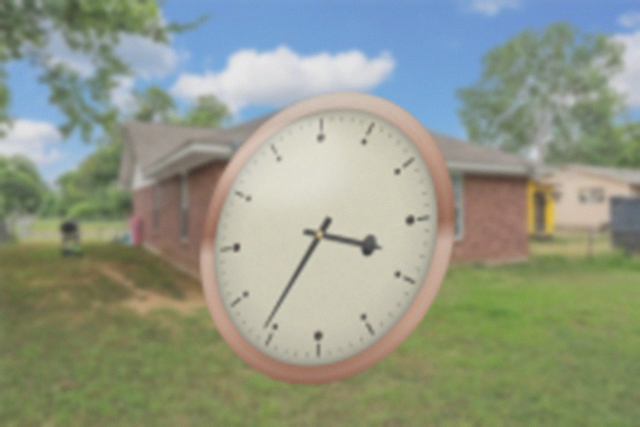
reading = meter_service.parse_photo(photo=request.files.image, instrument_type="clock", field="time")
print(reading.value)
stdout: 3:36
